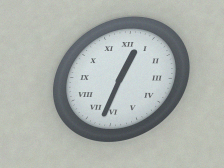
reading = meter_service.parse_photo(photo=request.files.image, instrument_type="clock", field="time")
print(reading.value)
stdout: 12:32
